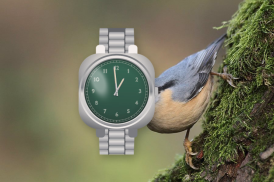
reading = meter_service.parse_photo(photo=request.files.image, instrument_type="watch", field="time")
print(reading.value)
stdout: 12:59
